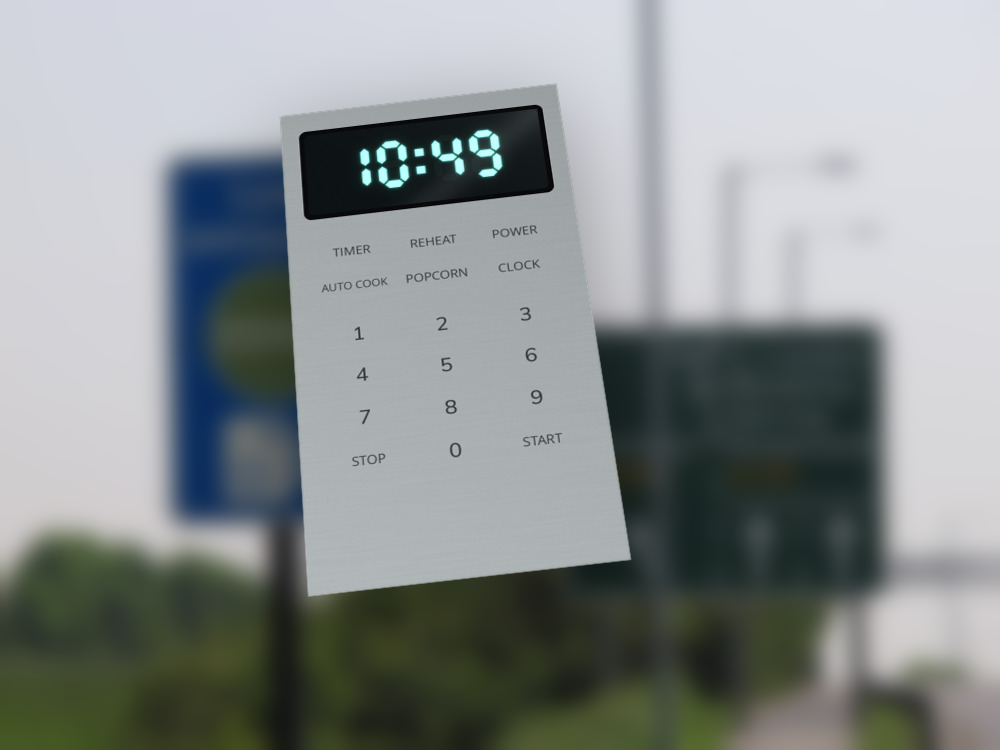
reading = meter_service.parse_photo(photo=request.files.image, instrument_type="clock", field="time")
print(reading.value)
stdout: 10:49
